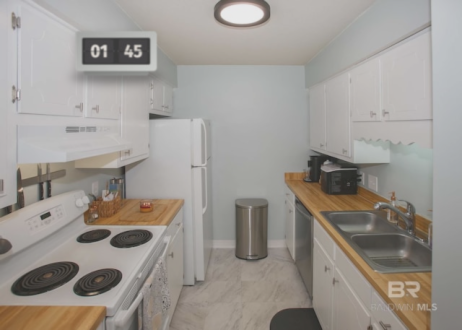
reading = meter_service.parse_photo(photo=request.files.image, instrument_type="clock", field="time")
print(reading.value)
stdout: 1:45
